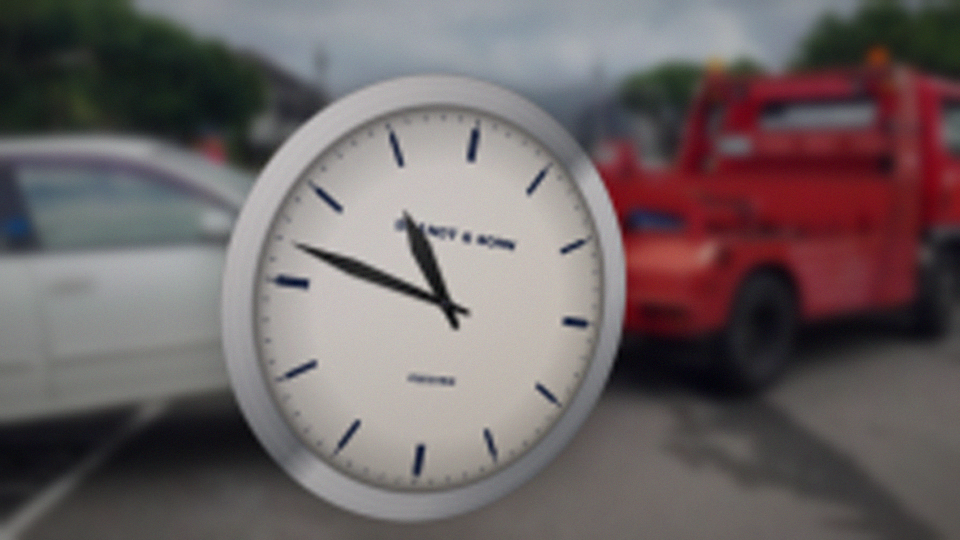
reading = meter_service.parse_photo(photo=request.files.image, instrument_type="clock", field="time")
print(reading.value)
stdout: 10:47
